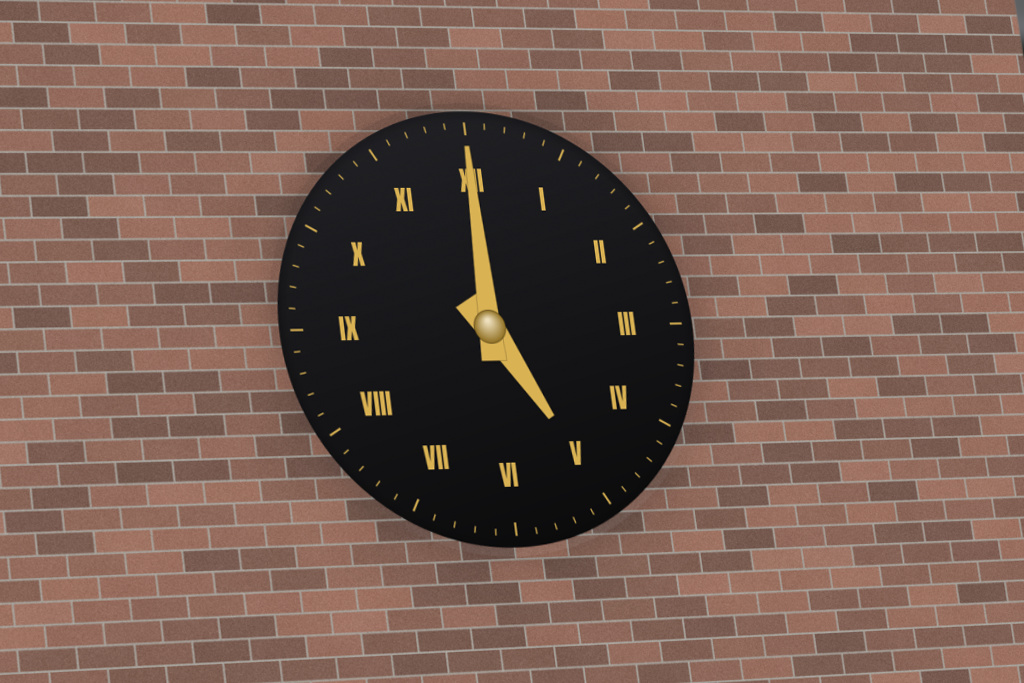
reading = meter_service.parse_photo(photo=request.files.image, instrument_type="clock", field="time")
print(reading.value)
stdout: 5:00
